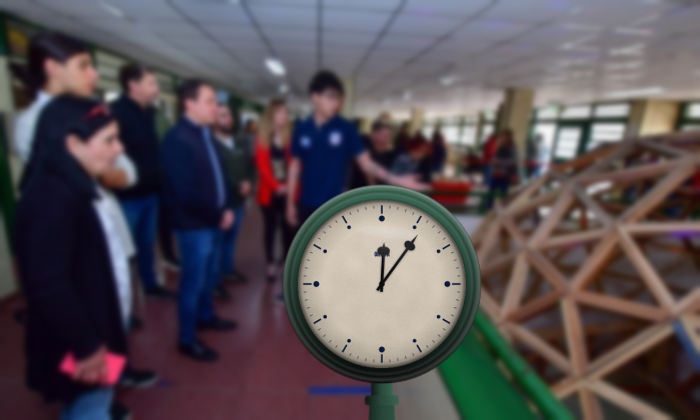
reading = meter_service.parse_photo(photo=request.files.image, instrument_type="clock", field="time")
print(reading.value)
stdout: 12:06
